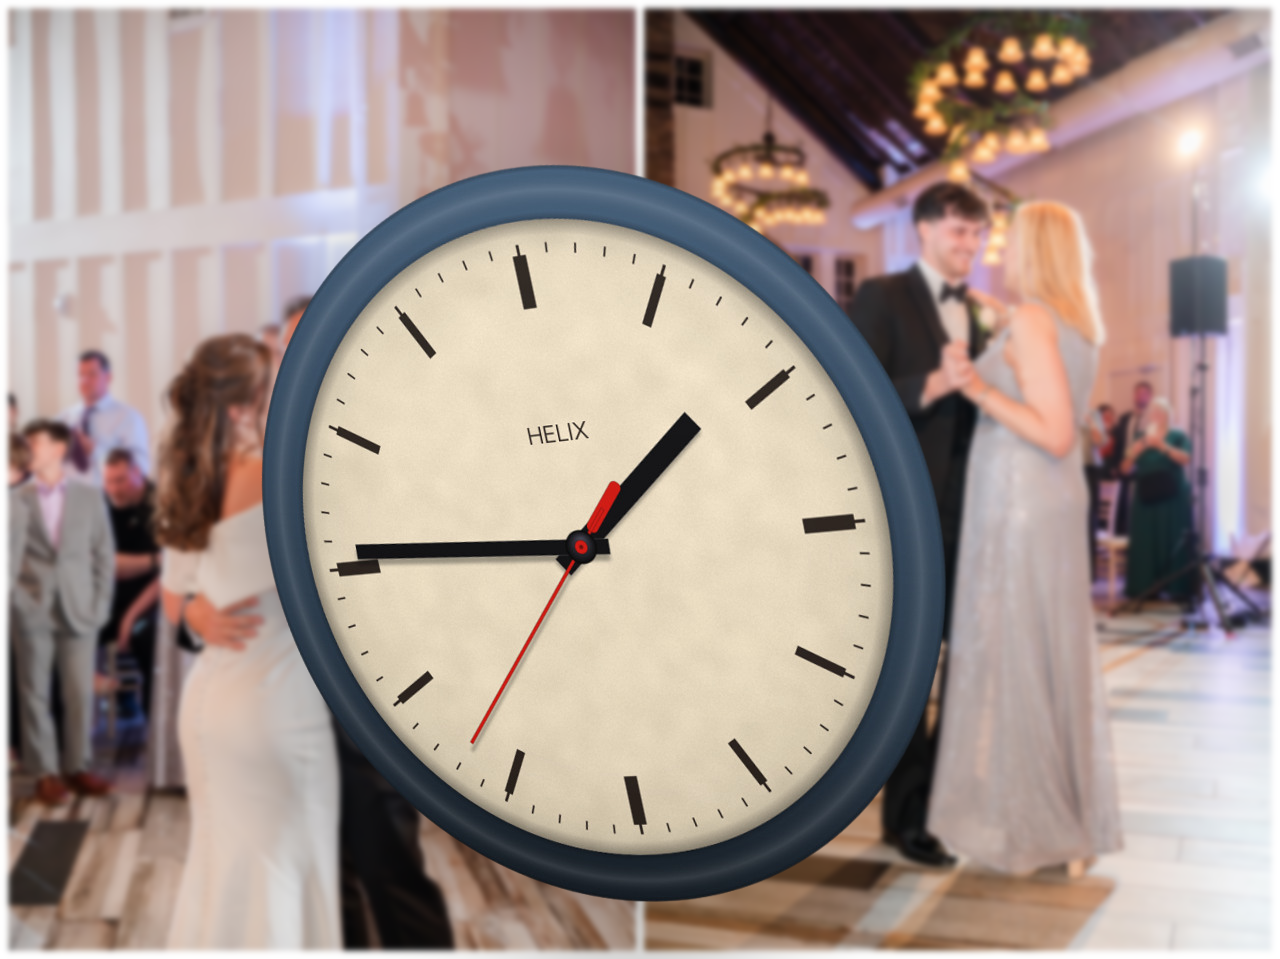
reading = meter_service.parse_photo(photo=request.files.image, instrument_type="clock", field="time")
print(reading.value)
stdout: 1:45:37
